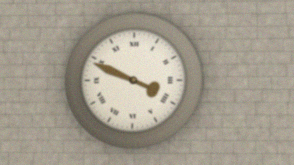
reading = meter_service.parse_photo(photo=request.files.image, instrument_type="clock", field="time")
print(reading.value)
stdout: 3:49
